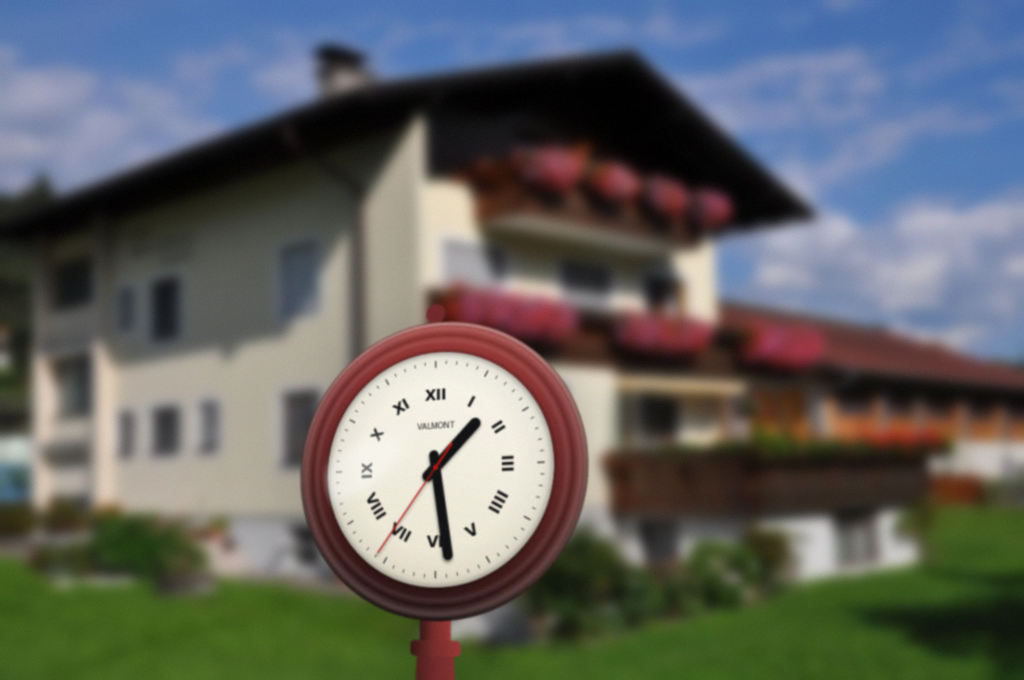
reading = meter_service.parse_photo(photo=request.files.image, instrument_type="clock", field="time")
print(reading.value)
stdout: 1:28:36
